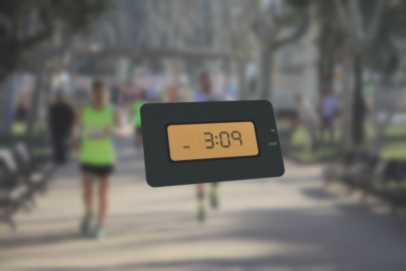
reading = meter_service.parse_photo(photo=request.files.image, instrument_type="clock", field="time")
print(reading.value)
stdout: 3:09
